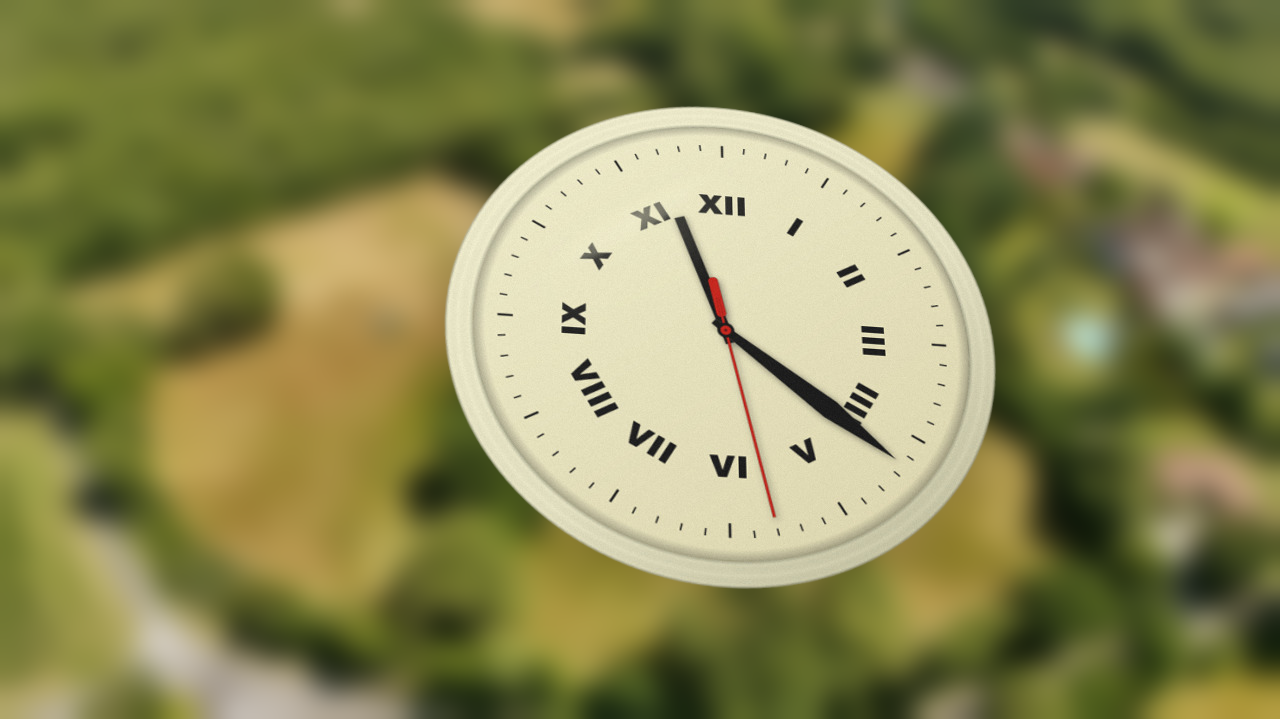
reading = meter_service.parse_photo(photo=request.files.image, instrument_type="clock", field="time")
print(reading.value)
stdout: 11:21:28
